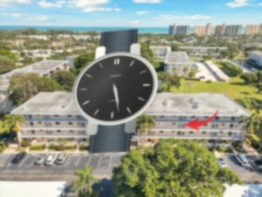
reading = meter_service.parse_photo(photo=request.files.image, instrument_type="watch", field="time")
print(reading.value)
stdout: 5:28
